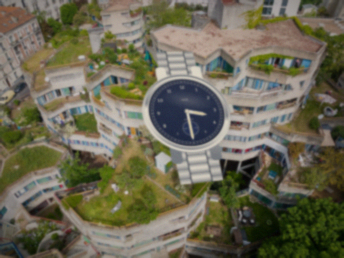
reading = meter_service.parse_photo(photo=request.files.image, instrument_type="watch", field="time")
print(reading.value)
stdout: 3:30
